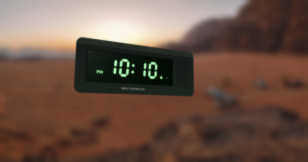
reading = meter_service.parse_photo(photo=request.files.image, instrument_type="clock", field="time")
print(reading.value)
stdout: 10:10
